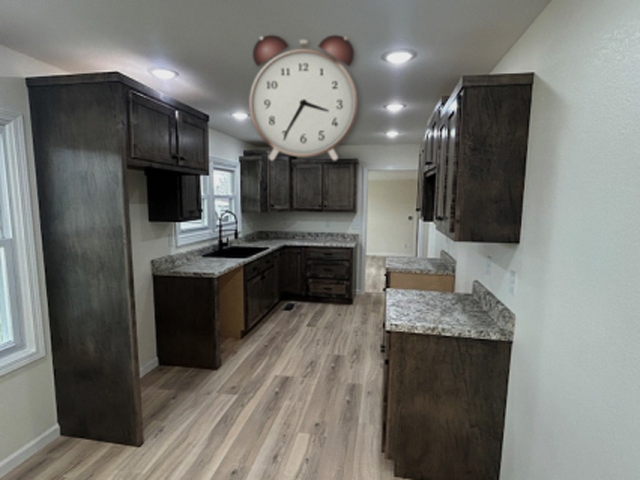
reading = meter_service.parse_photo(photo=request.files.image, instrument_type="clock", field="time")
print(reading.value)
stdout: 3:35
